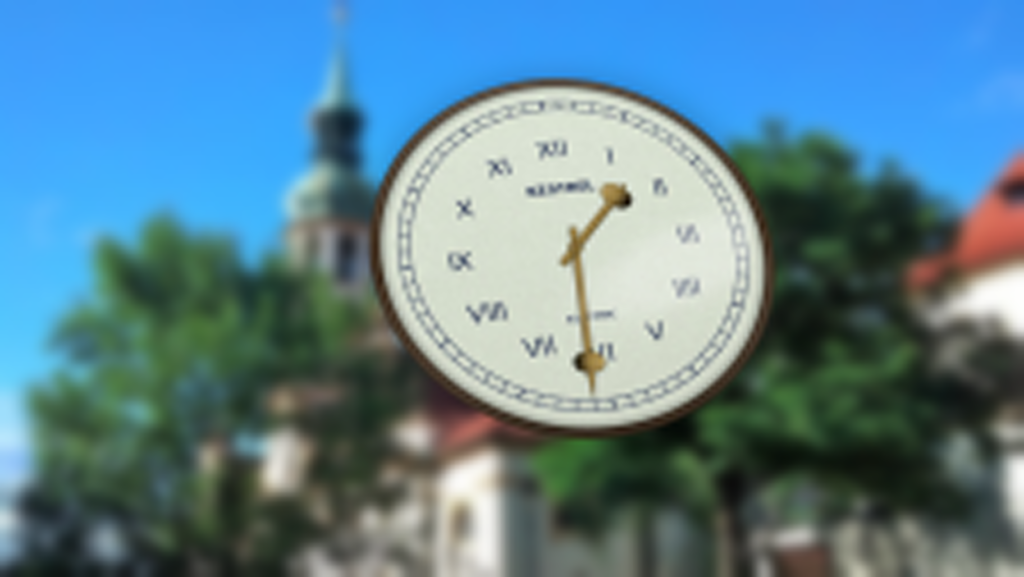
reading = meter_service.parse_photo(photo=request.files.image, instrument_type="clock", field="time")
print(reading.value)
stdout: 1:31
